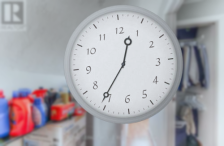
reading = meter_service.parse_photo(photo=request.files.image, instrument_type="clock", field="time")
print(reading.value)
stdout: 12:36
